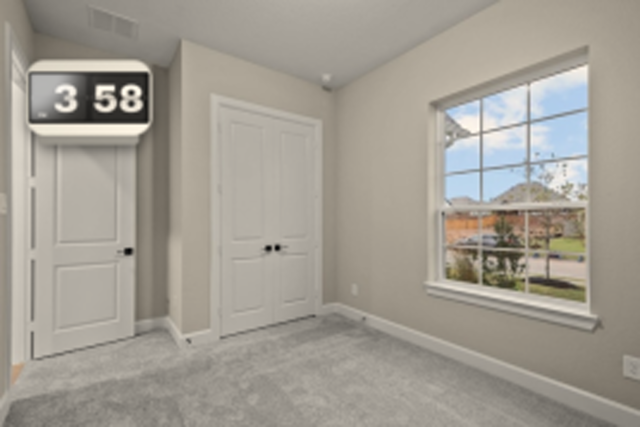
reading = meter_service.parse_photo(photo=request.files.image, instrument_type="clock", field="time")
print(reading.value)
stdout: 3:58
